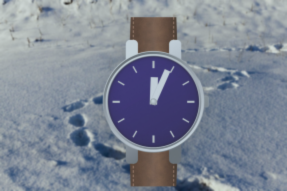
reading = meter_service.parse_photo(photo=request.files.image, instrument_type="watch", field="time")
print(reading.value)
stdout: 12:04
